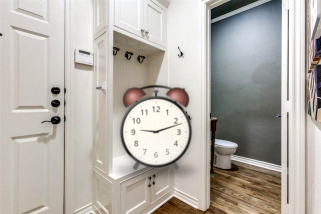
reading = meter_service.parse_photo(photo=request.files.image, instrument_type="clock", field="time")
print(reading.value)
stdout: 9:12
